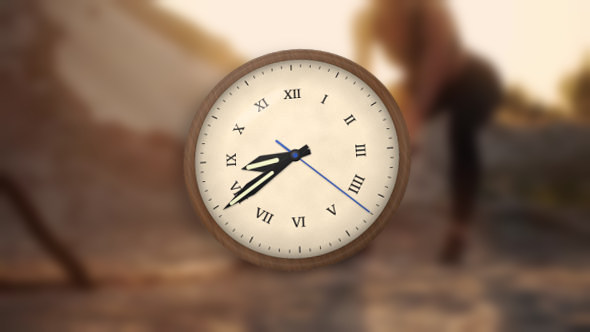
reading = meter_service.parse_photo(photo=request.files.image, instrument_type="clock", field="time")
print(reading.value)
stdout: 8:39:22
